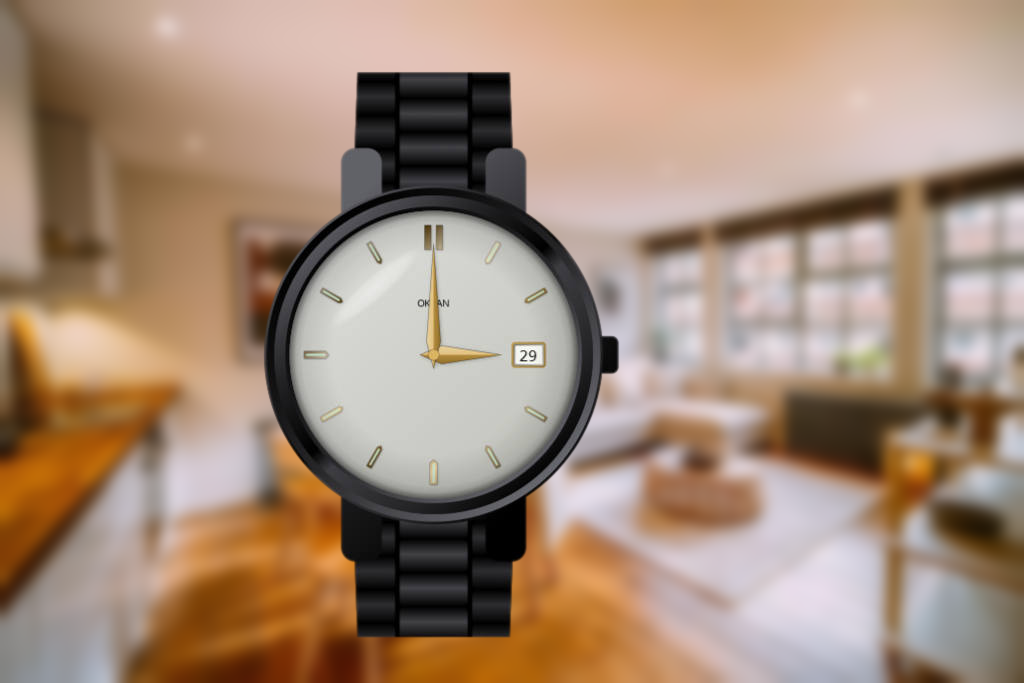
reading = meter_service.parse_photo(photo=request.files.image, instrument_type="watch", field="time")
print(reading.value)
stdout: 3:00
